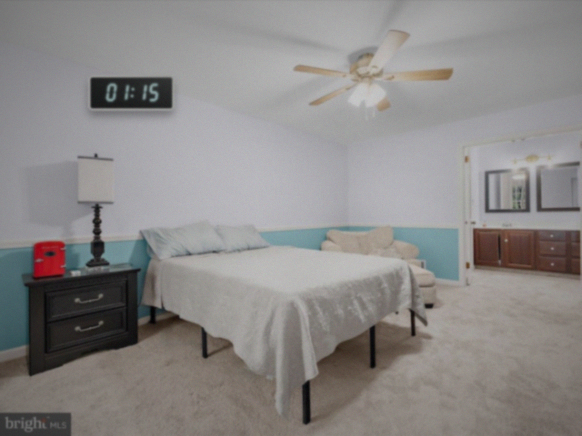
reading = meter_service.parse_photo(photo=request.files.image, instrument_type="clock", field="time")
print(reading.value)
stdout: 1:15
